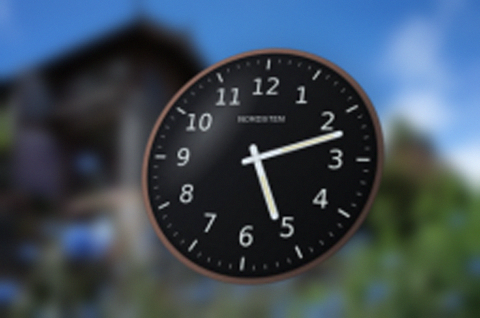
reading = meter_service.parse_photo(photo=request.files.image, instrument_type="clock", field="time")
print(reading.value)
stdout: 5:12
